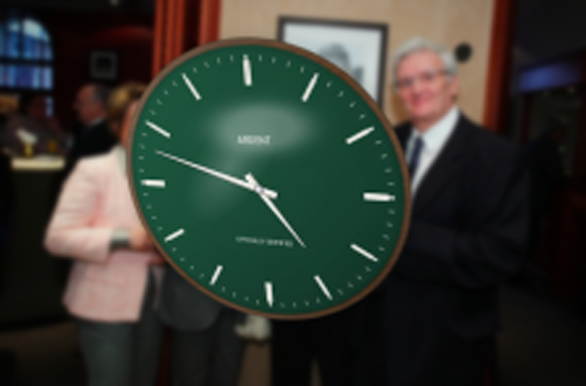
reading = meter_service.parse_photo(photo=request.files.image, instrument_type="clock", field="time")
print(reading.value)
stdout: 4:48
